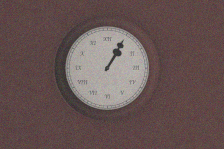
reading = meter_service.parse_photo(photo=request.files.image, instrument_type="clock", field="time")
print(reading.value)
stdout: 1:05
